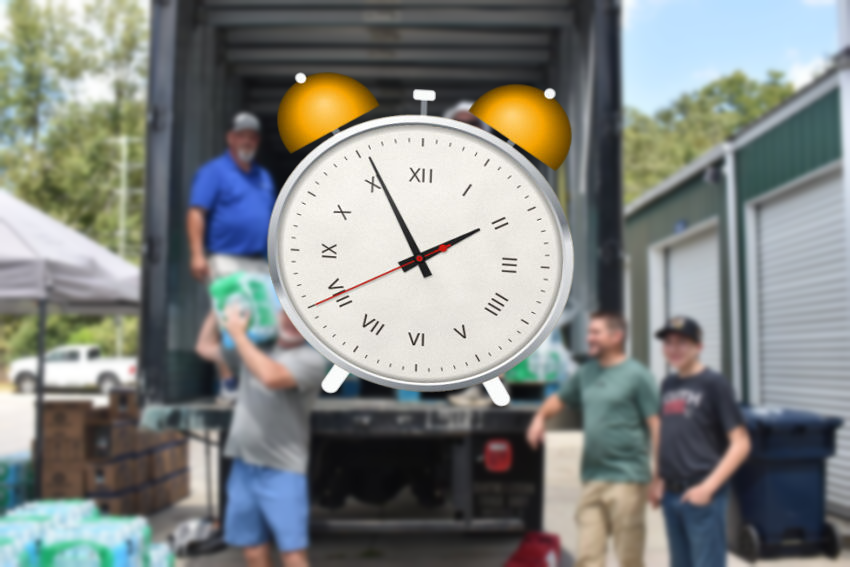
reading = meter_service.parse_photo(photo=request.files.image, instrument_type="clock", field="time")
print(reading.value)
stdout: 1:55:40
